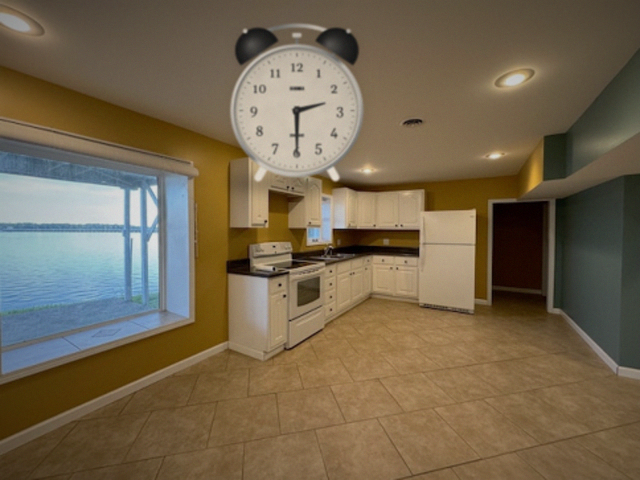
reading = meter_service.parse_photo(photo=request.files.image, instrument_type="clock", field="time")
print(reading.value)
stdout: 2:30
